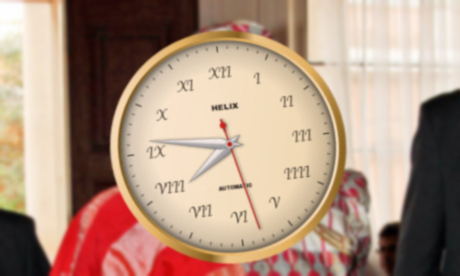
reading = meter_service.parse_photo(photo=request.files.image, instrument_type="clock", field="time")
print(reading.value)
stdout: 7:46:28
